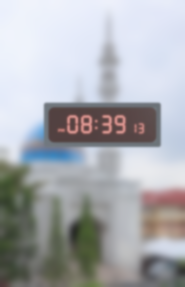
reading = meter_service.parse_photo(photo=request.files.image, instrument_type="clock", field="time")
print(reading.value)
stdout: 8:39
